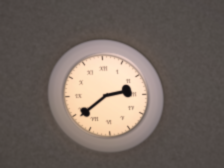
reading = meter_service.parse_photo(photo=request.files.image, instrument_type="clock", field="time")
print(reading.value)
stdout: 2:39
